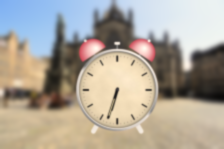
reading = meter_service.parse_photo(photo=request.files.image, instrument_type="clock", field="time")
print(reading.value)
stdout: 6:33
